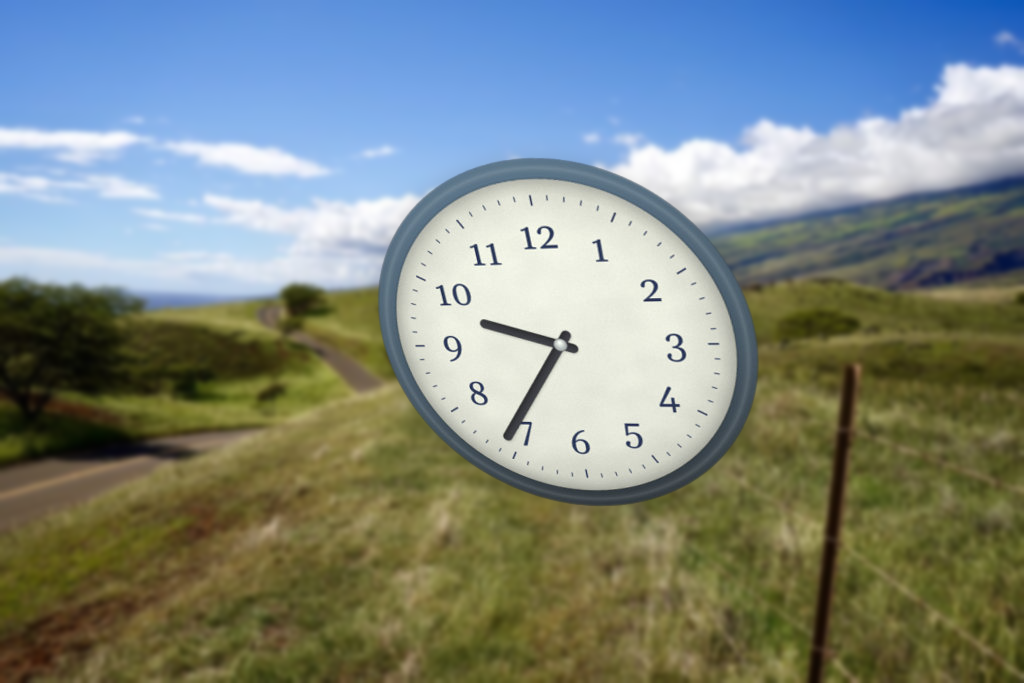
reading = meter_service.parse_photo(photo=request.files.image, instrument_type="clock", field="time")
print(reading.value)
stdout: 9:36
